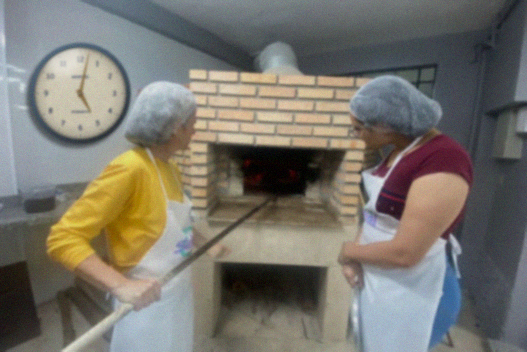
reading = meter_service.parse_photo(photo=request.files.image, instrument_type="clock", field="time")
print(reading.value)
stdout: 5:02
